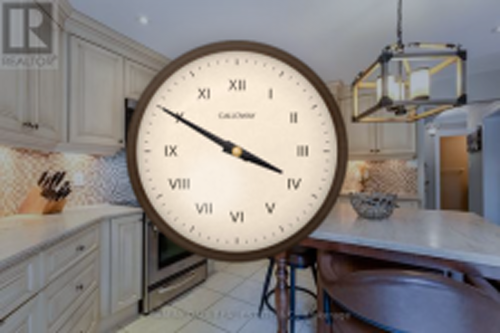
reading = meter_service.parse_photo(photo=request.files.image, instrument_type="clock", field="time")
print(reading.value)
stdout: 3:50
